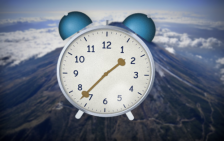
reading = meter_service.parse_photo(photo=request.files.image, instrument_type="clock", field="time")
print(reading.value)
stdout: 1:37
